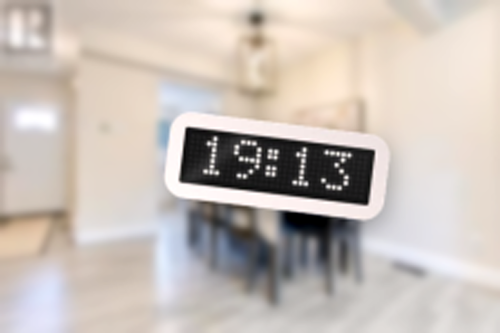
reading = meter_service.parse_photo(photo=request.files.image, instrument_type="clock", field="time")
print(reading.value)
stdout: 19:13
